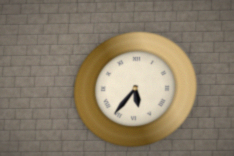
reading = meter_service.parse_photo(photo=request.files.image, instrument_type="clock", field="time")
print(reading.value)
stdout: 5:36
